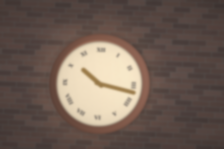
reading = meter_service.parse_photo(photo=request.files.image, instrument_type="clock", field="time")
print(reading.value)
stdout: 10:17
